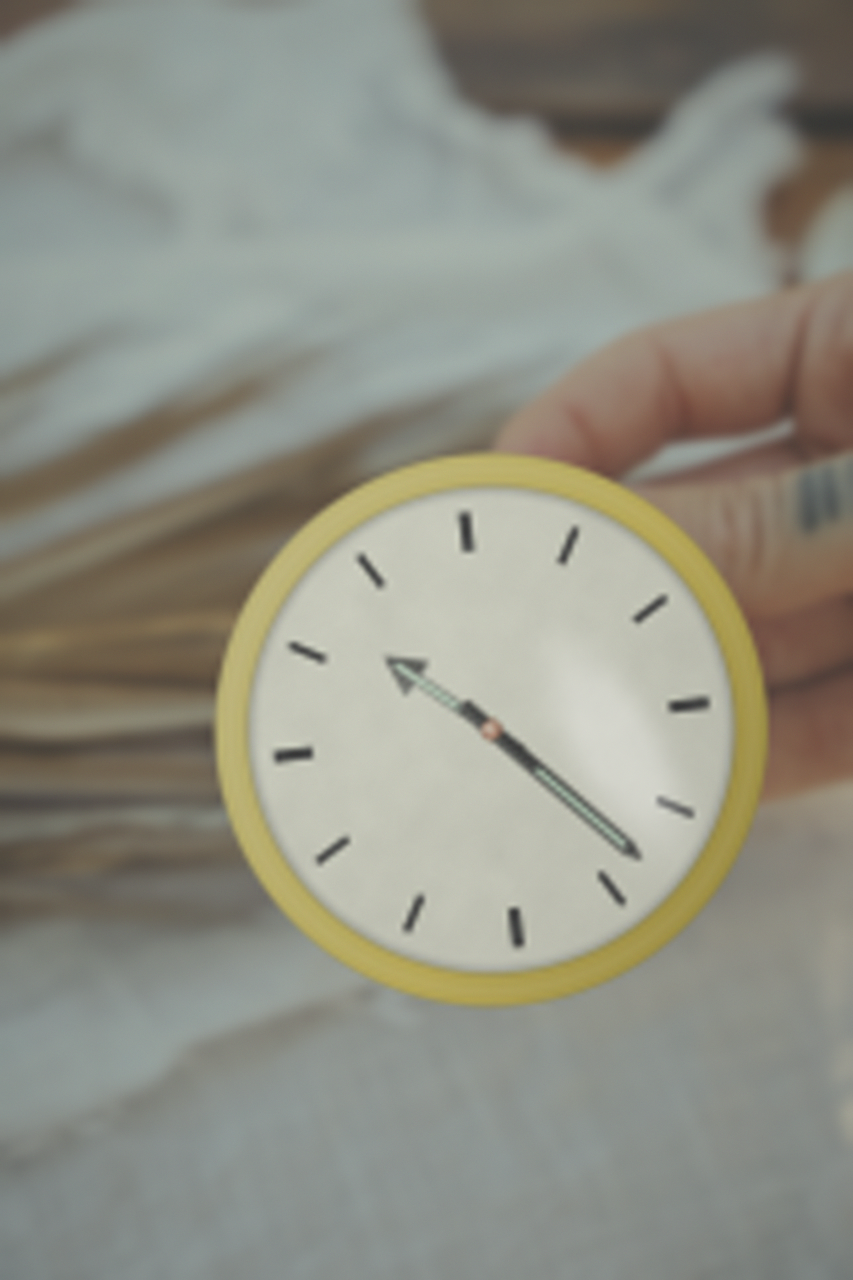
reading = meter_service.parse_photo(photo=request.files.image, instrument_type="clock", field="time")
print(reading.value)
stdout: 10:23
